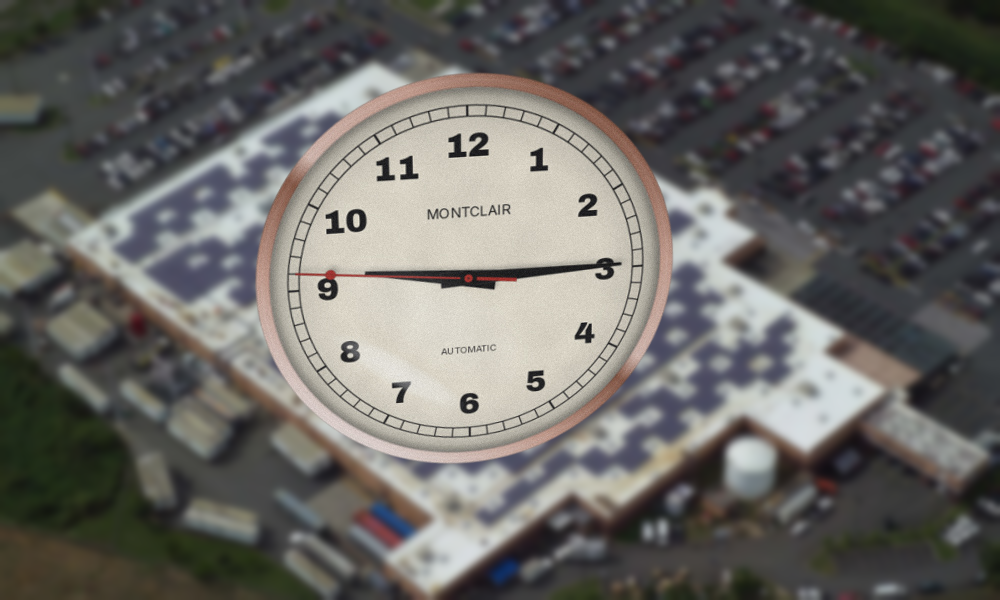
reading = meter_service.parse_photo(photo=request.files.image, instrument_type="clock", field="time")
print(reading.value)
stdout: 9:14:46
